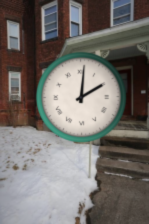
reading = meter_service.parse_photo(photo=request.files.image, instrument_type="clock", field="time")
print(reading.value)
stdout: 2:01
